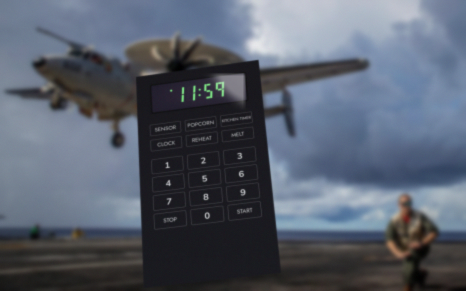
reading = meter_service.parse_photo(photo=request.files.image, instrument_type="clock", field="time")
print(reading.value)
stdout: 11:59
